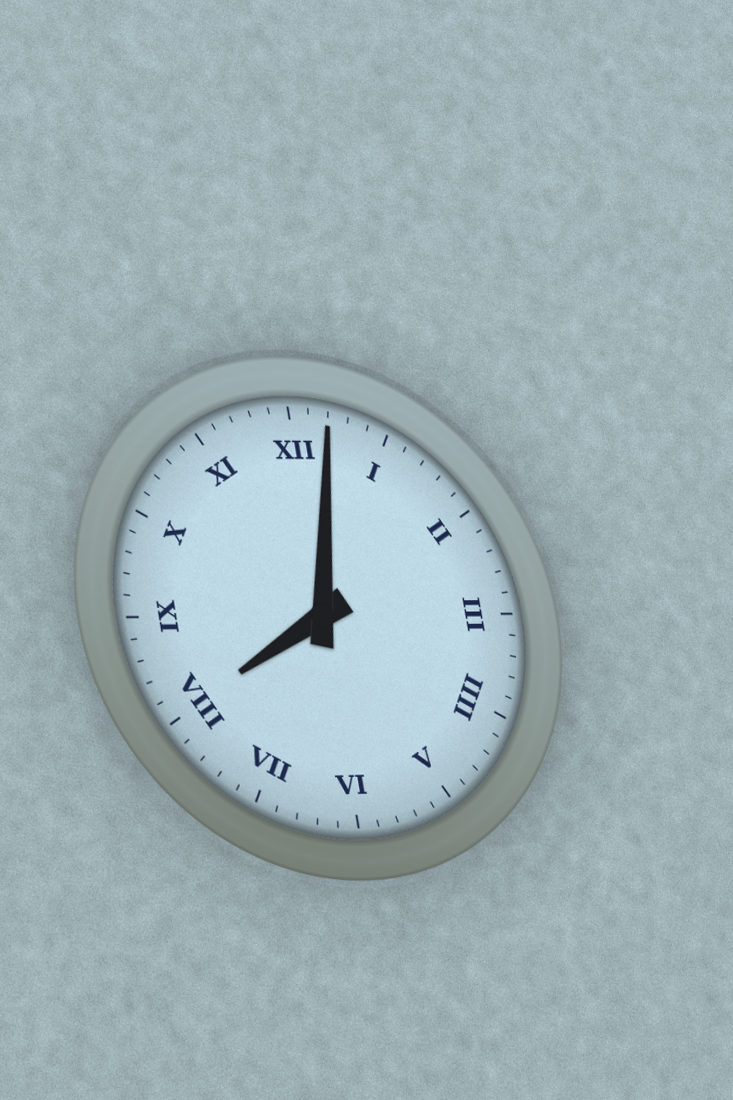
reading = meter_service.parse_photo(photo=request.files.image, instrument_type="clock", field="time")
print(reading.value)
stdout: 8:02
